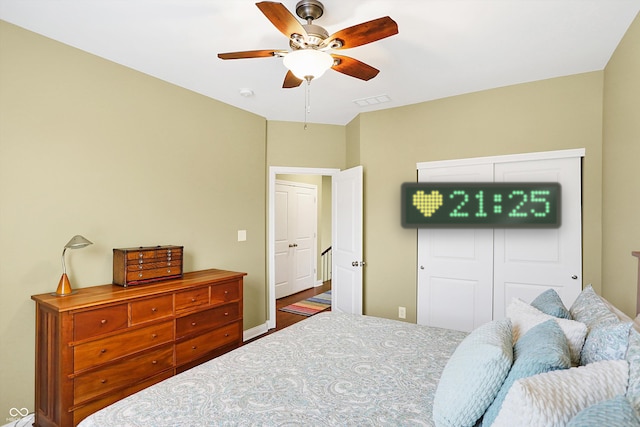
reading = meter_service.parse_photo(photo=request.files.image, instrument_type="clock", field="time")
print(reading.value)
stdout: 21:25
